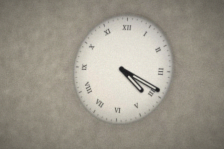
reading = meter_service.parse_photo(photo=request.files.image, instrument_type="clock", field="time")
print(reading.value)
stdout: 4:19
